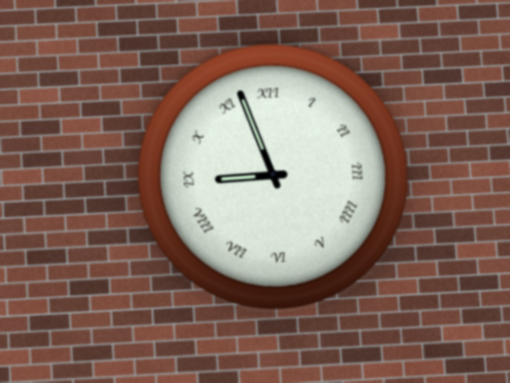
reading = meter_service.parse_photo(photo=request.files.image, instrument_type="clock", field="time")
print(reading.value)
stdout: 8:57
